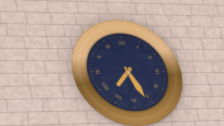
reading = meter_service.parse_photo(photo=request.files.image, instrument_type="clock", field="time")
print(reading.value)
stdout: 7:26
